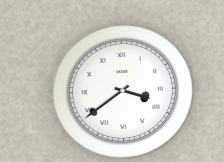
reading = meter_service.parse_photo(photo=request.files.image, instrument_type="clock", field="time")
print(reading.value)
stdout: 3:39
